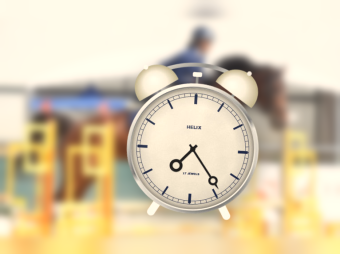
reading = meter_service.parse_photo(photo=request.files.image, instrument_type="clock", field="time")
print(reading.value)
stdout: 7:24
